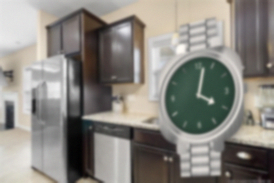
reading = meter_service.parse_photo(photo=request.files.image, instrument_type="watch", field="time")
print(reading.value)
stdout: 4:02
